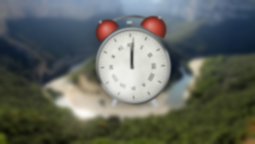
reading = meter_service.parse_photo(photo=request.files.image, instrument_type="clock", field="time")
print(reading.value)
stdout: 12:01
